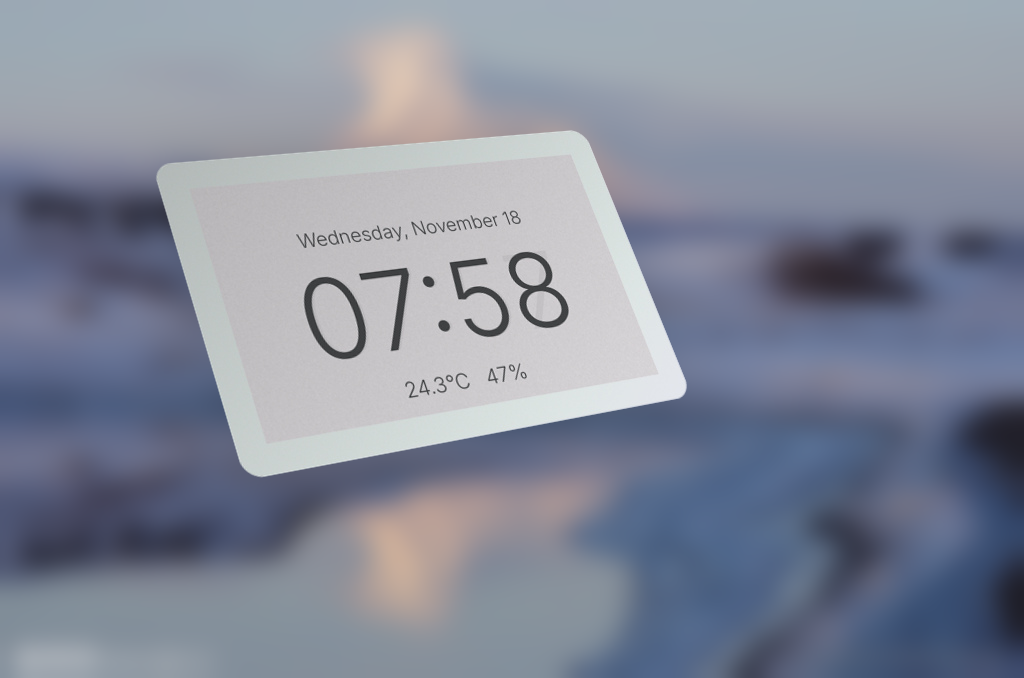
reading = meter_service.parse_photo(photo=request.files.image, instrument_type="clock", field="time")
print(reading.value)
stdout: 7:58
